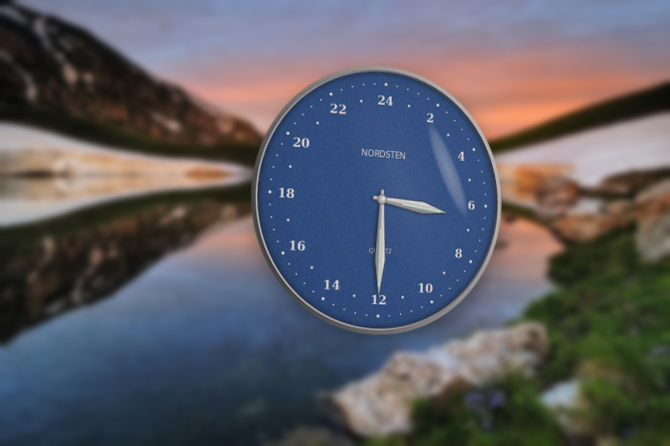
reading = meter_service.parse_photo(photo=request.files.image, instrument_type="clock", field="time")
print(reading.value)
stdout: 6:30
